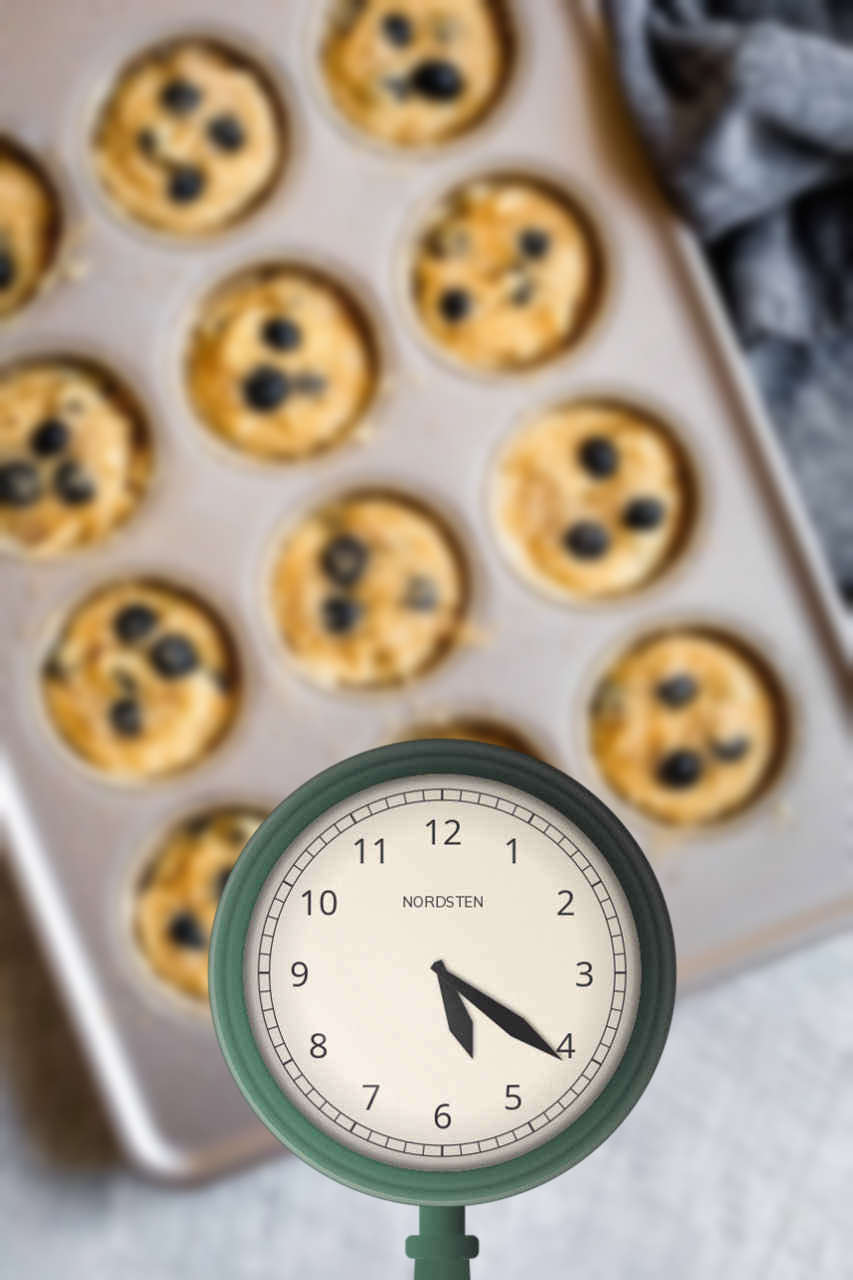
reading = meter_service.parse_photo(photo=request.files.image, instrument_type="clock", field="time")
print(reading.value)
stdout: 5:21
